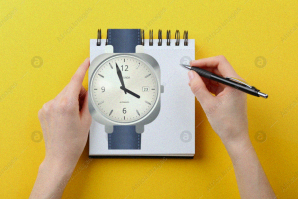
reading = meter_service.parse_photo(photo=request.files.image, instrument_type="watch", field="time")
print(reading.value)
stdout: 3:57
